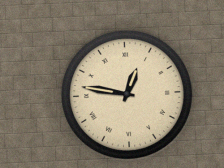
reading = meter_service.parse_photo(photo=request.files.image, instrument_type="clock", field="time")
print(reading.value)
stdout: 12:47
